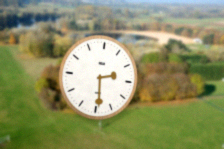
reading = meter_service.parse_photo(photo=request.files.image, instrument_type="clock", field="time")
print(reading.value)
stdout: 2:29
